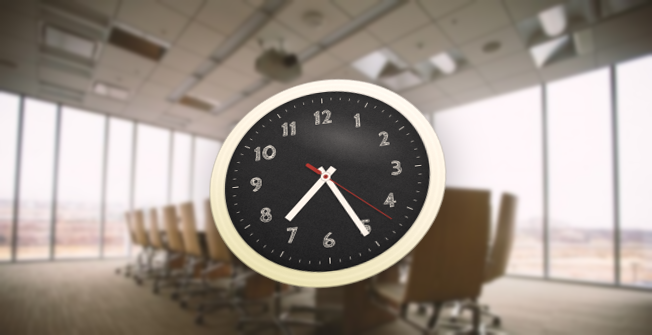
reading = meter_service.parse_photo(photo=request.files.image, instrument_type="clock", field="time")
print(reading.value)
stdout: 7:25:22
